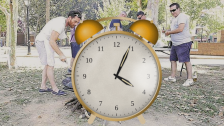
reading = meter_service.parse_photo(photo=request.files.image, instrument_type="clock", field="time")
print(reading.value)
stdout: 4:04
